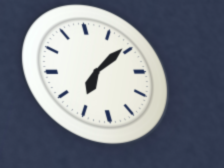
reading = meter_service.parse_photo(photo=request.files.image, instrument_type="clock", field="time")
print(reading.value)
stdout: 7:09
